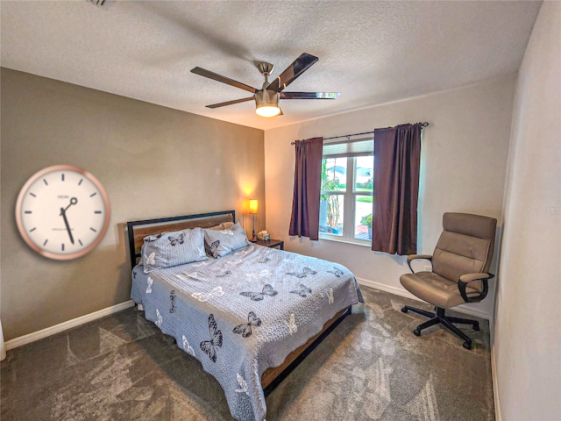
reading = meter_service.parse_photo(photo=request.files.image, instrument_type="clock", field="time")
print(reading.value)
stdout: 1:27
